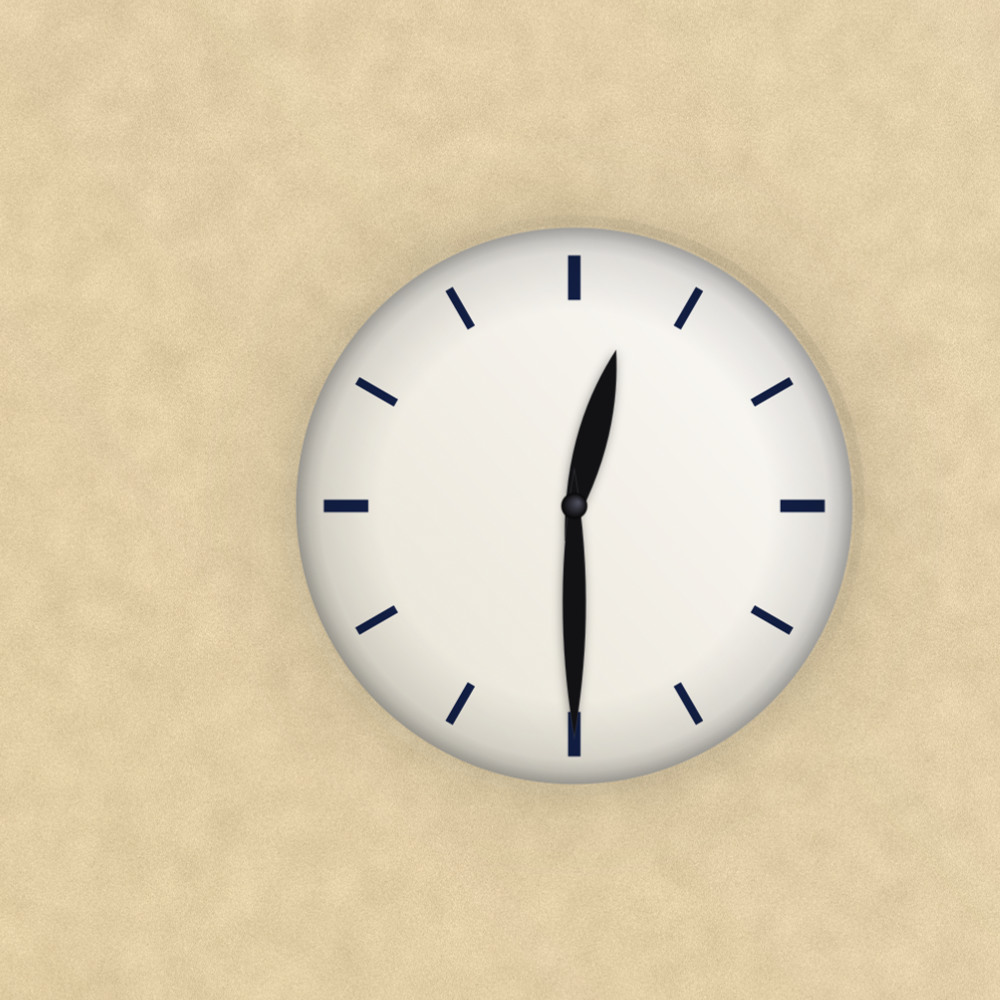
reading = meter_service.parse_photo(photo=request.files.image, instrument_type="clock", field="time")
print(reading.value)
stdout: 12:30
